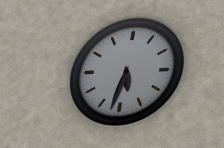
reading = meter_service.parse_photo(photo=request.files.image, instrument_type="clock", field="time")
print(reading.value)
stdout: 5:32
